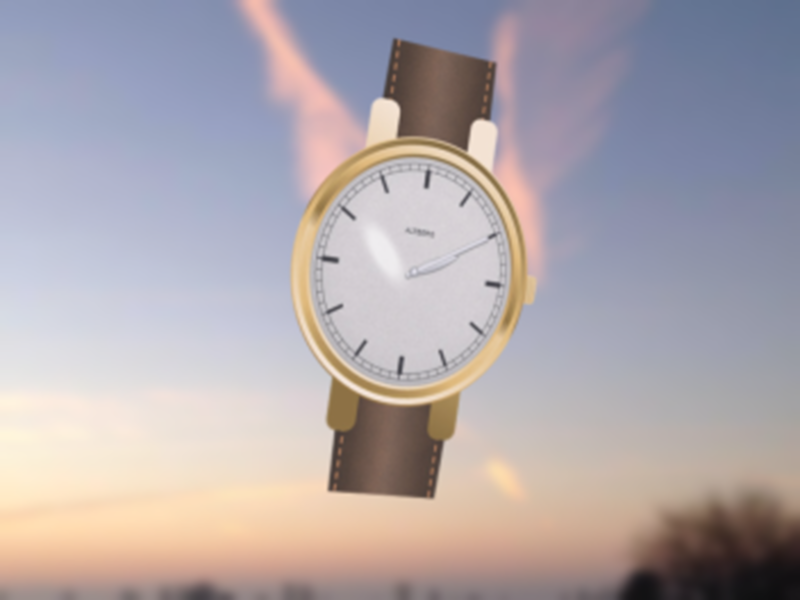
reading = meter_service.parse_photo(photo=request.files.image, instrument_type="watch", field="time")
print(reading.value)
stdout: 2:10
